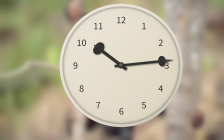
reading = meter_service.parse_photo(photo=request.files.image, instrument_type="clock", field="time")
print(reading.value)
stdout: 10:14
